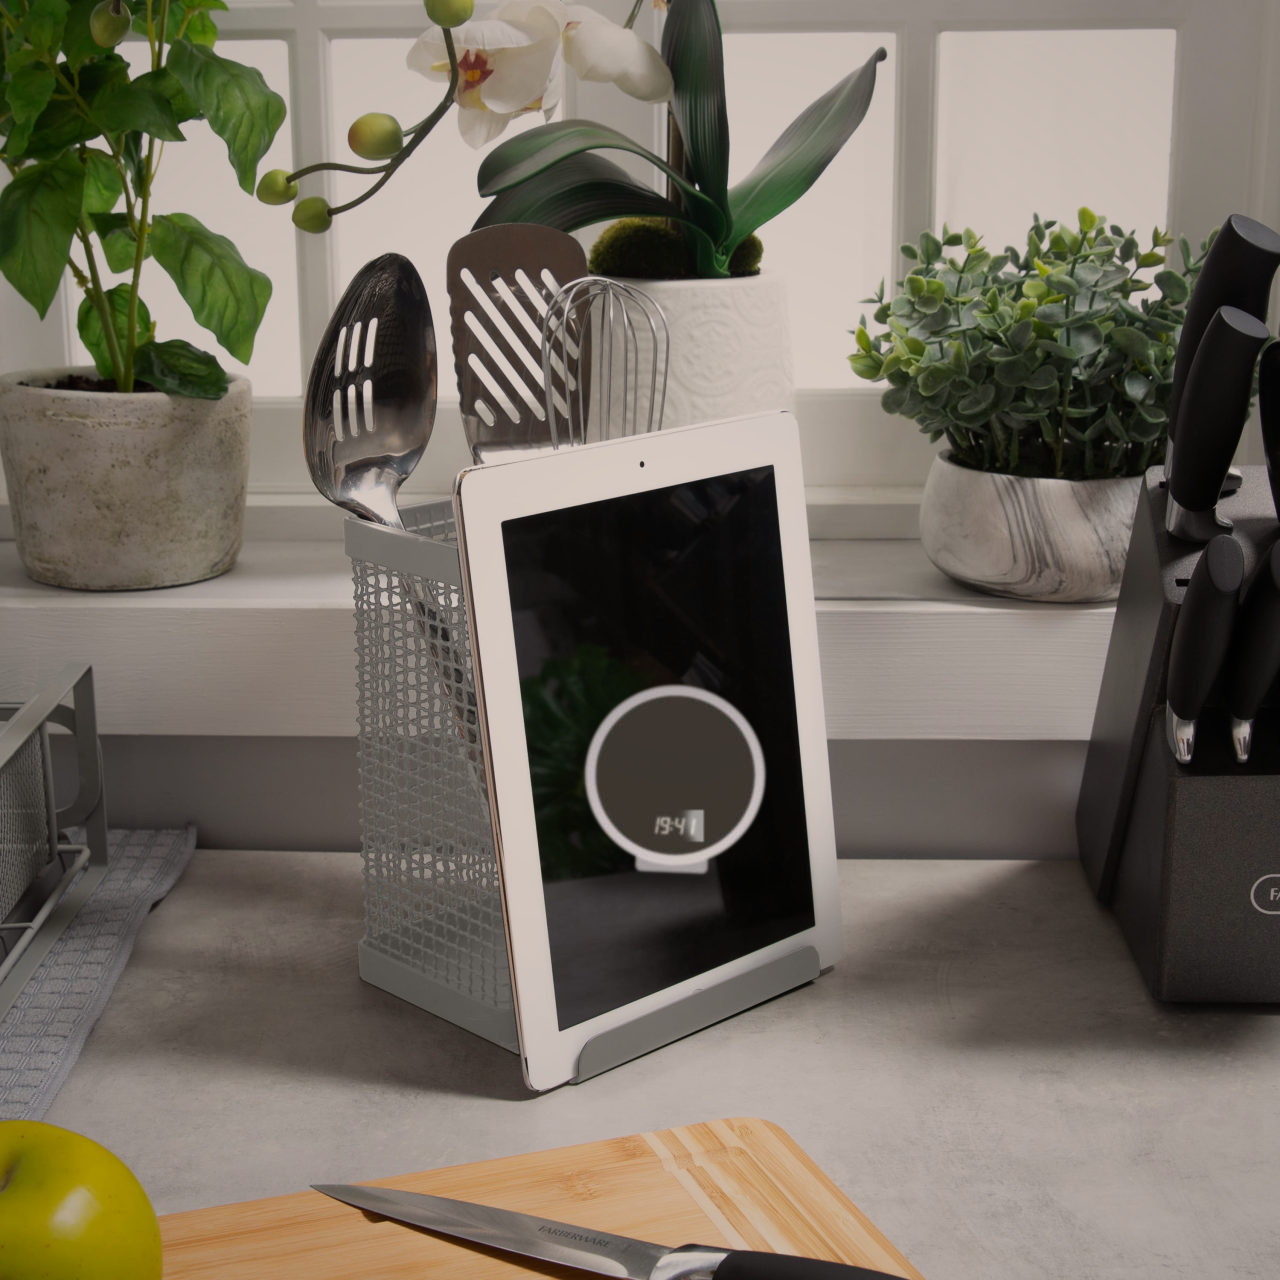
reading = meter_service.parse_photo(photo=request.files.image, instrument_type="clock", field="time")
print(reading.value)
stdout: 19:41
